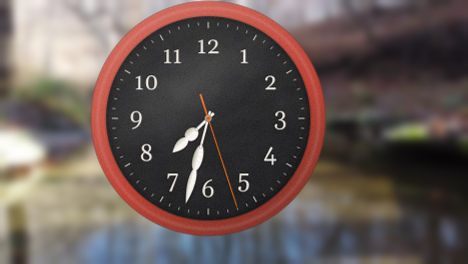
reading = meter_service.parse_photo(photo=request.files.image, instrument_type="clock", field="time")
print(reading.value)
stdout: 7:32:27
